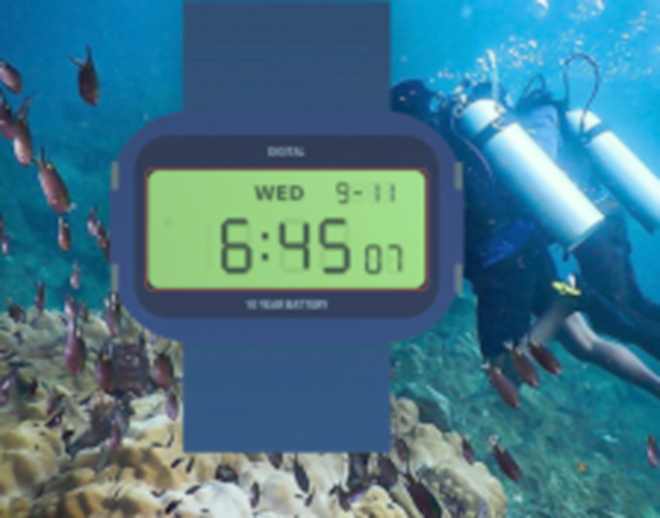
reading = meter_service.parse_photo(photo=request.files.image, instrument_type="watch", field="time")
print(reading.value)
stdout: 6:45:07
